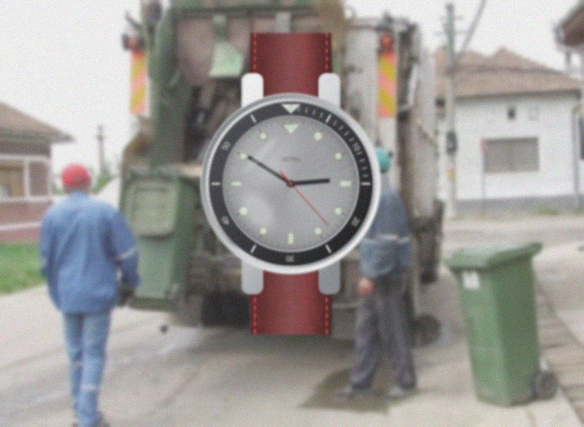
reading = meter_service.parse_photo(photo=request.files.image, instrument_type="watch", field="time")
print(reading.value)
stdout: 2:50:23
